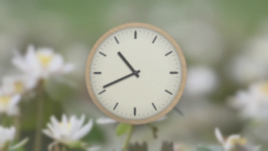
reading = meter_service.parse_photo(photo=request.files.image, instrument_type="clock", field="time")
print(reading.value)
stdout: 10:41
